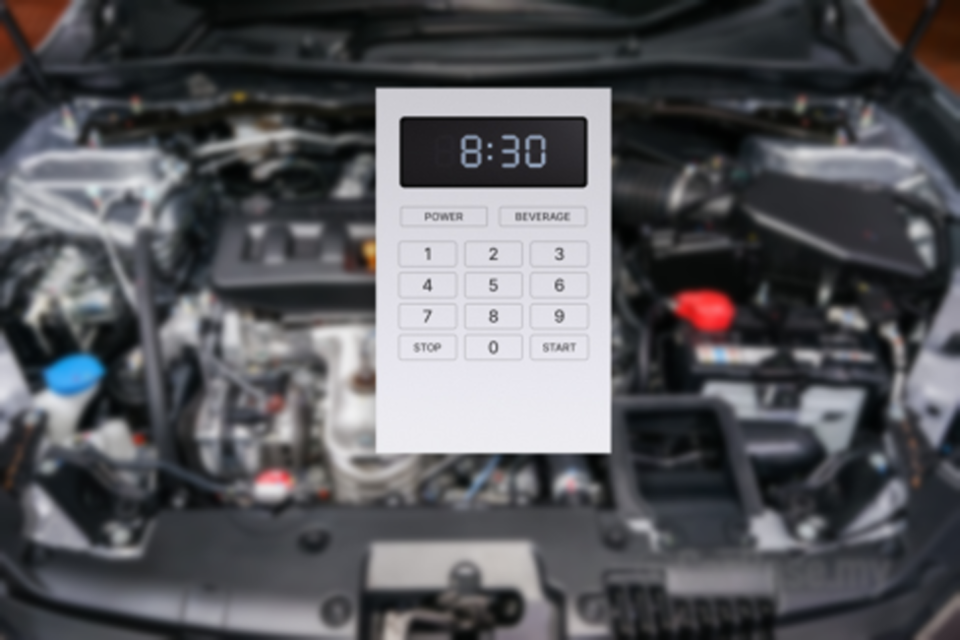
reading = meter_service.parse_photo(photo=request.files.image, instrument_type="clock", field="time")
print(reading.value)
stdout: 8:30
